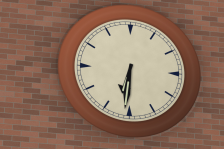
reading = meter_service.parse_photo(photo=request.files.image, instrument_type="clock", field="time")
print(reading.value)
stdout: 6:31
